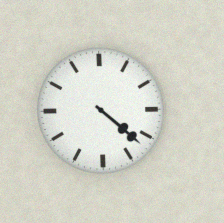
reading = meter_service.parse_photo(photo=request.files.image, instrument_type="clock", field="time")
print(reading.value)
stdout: 4:22
